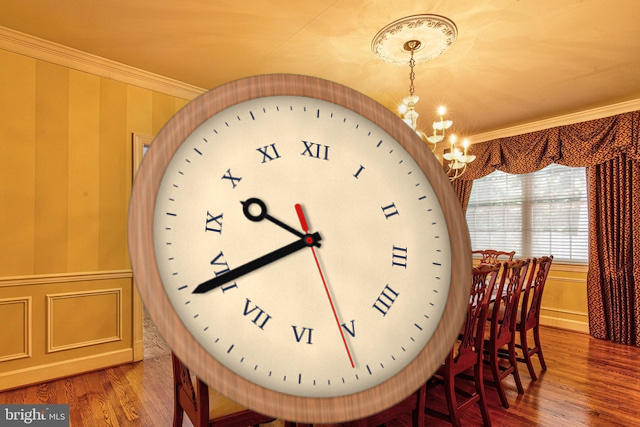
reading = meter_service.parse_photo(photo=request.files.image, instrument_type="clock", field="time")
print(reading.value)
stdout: 9:39:26
